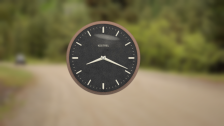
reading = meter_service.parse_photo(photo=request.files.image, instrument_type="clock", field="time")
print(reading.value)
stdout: 8:19
